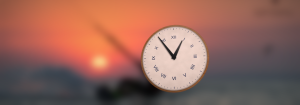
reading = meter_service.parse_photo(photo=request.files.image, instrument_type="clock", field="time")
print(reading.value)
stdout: 12:54
